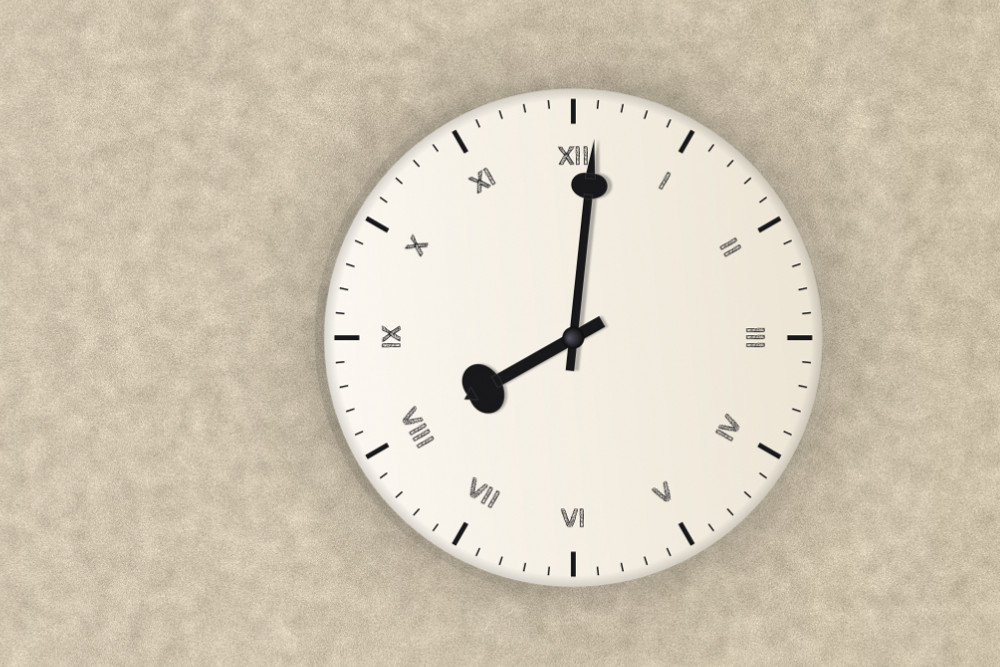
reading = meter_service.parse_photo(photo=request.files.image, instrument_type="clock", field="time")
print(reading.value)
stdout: 8:01
